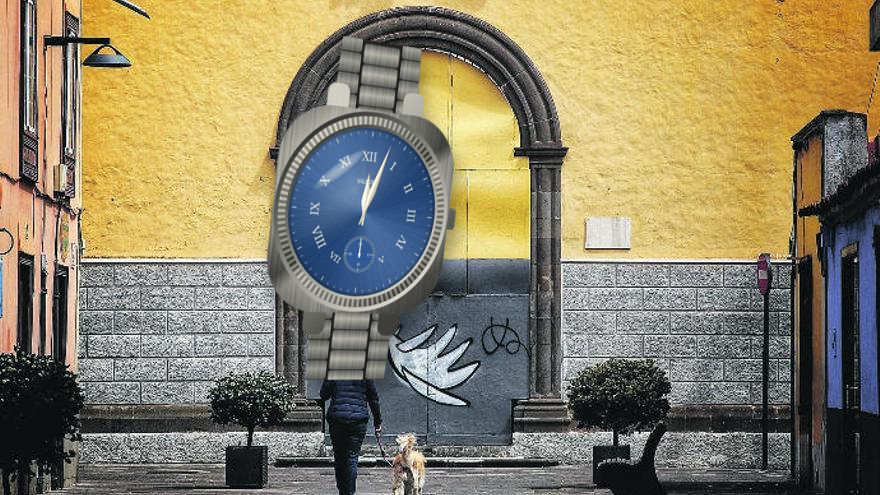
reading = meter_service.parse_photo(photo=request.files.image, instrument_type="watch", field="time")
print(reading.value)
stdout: 12:03
